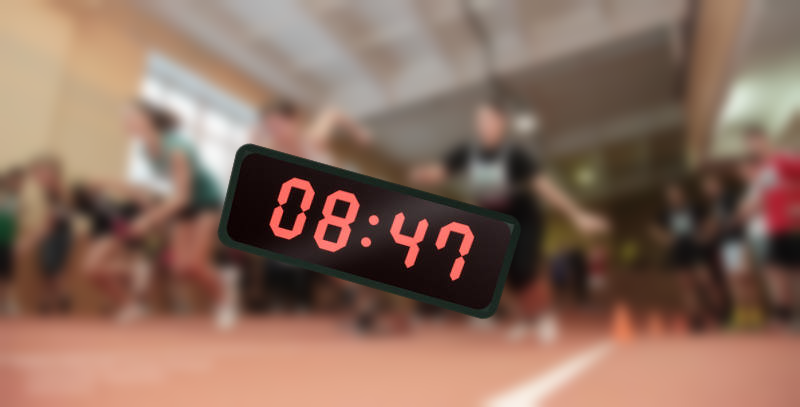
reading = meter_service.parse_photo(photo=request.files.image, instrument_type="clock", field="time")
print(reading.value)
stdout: 8:47
